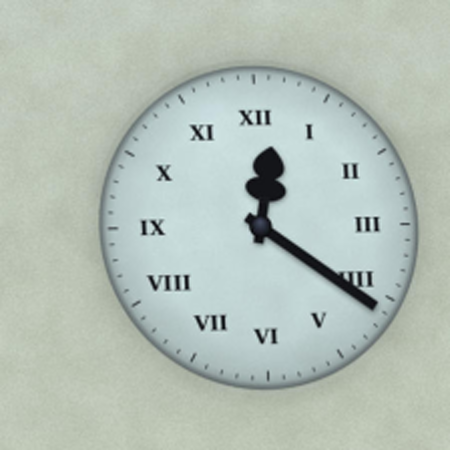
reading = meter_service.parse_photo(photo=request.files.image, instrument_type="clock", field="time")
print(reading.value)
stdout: 12:21
